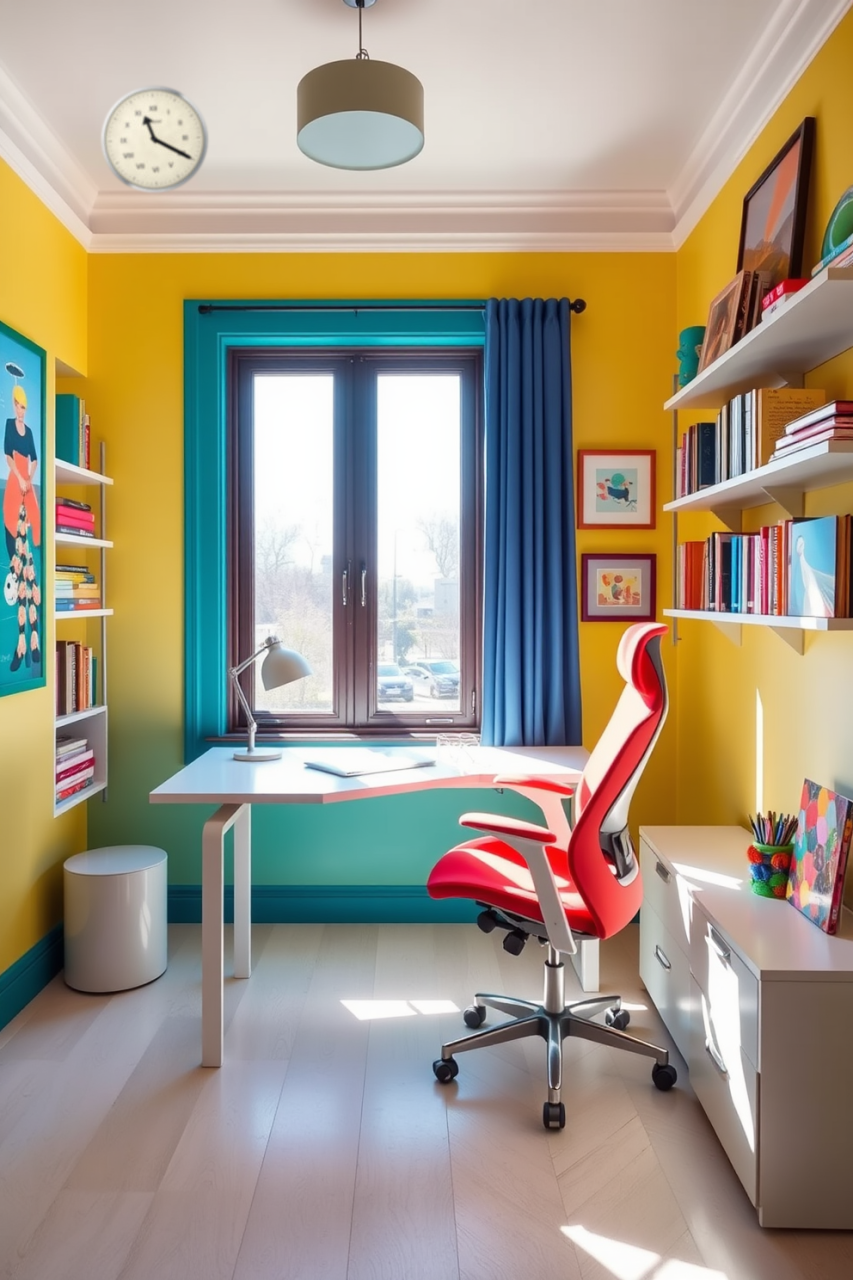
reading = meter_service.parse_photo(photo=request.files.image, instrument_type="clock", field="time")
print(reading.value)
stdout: 11:20
